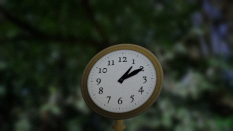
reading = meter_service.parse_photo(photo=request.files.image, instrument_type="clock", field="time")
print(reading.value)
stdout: 1:10
